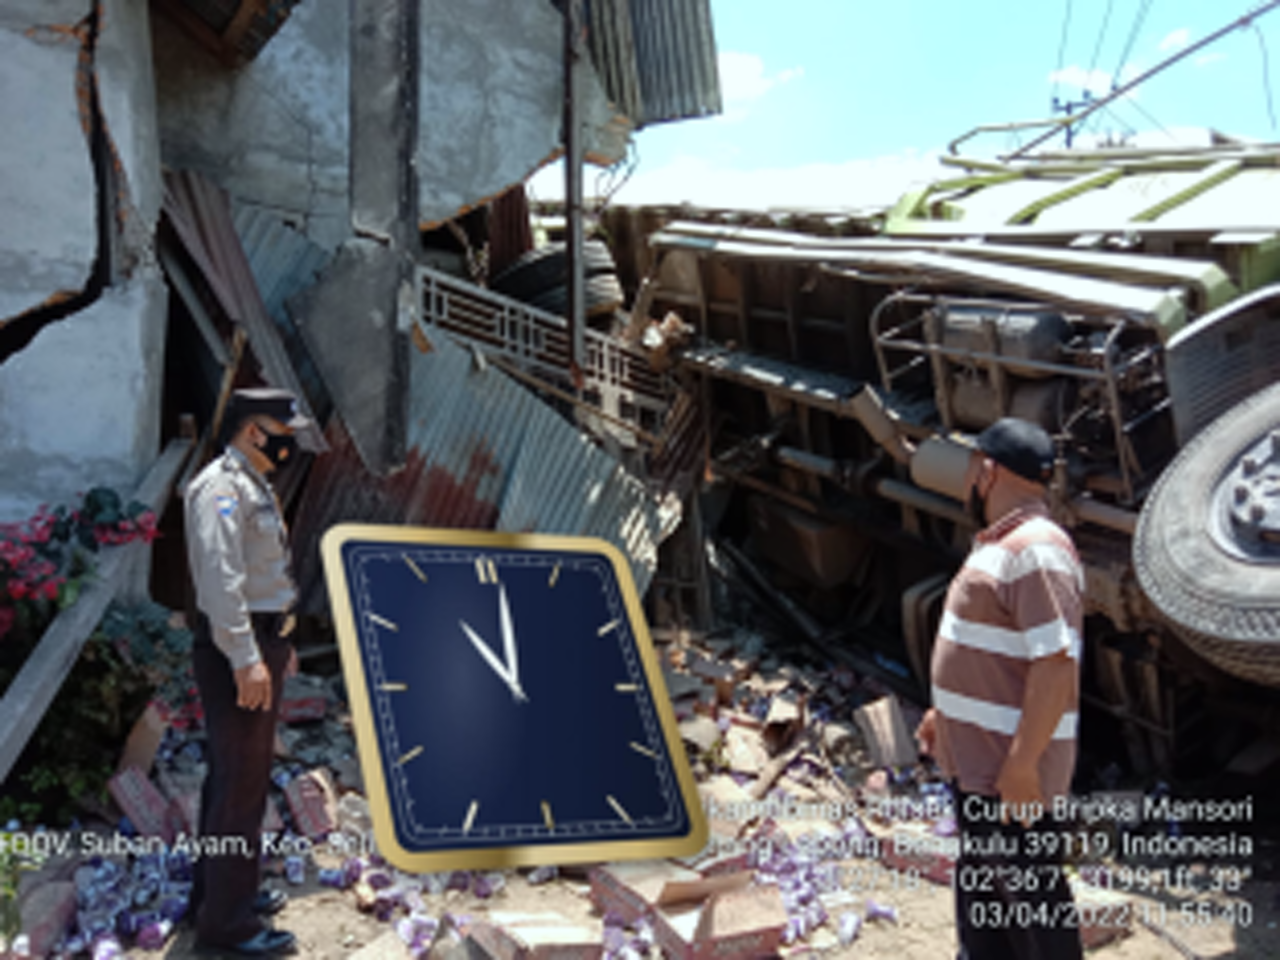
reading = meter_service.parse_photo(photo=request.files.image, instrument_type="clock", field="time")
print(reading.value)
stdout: 11:01
